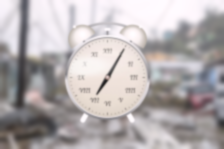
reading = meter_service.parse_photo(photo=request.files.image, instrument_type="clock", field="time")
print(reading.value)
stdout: 7:05
